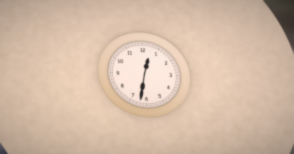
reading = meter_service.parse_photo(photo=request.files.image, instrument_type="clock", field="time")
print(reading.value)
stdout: 12:32
